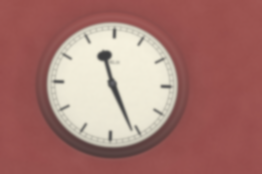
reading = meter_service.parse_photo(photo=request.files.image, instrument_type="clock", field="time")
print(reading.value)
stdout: 11:26
